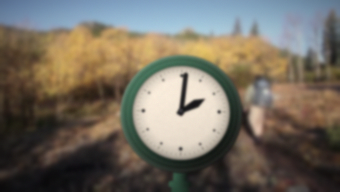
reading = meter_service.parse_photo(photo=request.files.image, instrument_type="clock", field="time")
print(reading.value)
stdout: 2:01
